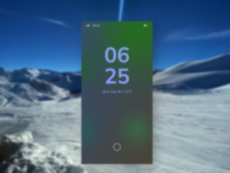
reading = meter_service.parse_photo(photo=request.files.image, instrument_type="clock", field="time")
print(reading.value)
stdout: 6:25
